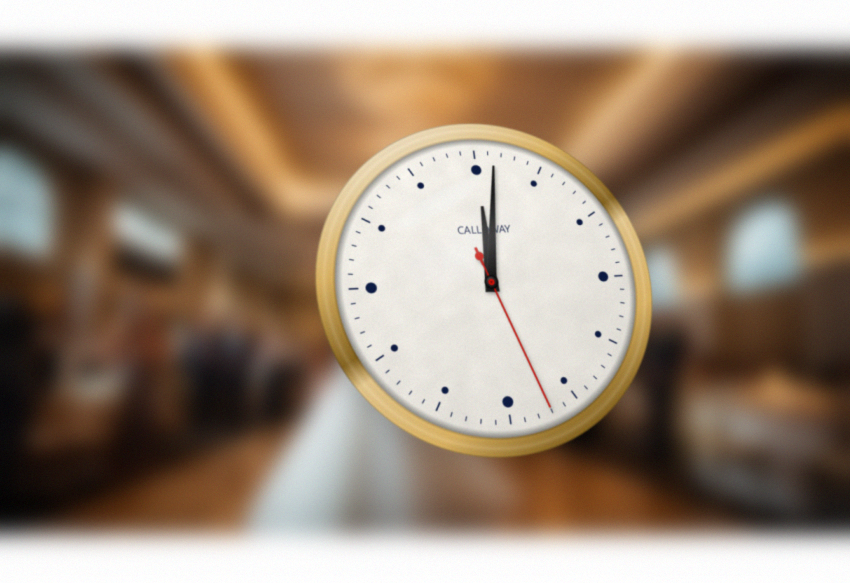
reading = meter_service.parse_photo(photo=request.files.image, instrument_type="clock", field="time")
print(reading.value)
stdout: 12:01:27
